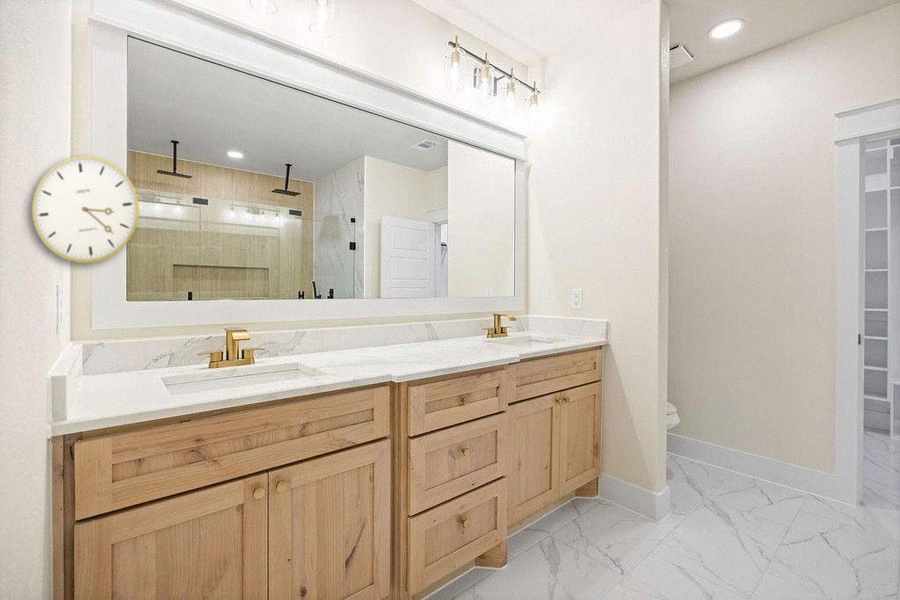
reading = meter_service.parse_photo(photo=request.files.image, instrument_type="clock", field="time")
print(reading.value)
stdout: 3:23
